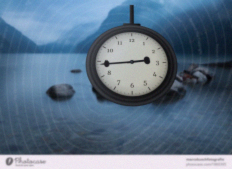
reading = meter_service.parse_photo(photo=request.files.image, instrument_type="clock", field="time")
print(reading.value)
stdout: 2:44
